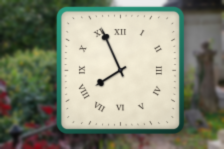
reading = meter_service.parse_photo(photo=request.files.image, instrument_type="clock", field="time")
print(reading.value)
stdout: 7:56
